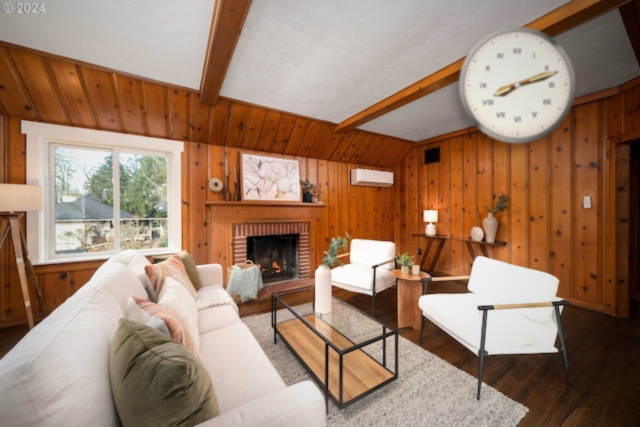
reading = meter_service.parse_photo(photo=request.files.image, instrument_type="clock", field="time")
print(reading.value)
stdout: 8:12
